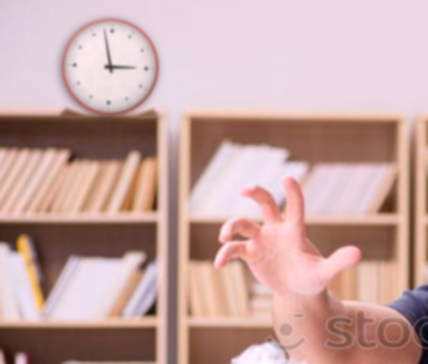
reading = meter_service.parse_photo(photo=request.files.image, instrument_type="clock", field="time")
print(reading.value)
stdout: 2:58
